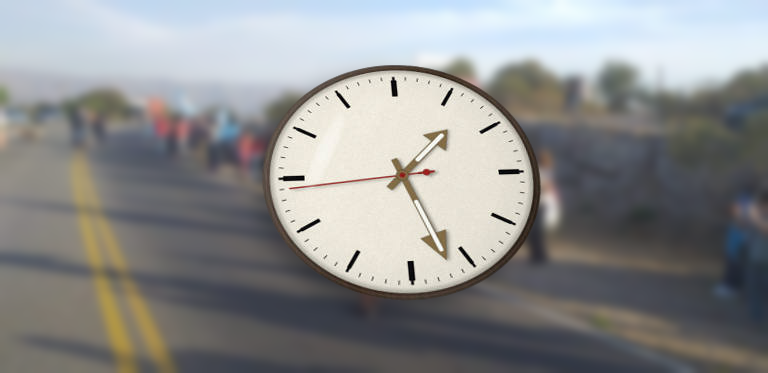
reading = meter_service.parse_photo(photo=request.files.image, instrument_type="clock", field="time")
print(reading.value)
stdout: 1:26:44
